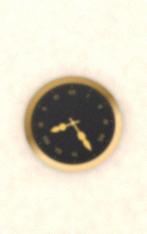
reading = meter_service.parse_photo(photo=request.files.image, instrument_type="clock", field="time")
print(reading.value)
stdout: 8:25
